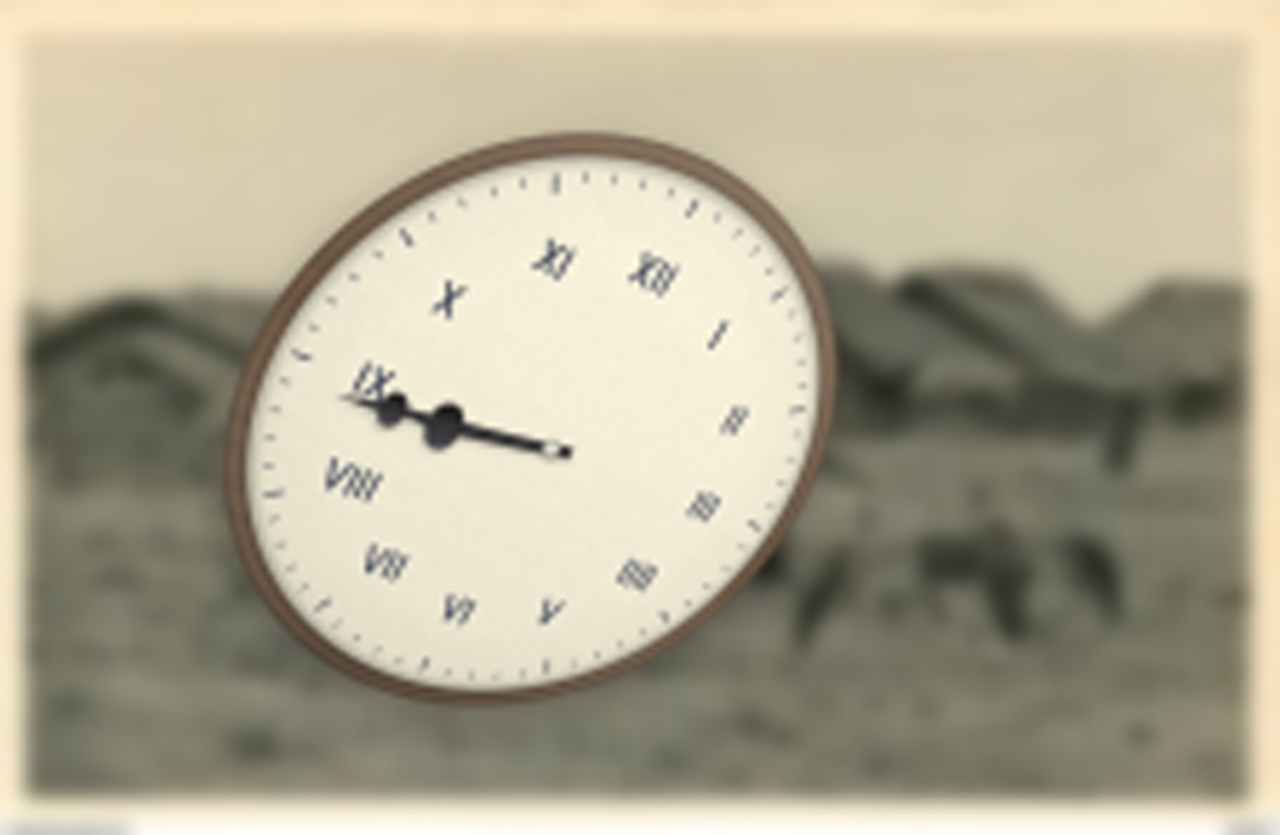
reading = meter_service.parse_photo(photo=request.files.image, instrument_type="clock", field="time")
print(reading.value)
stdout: 8:44
